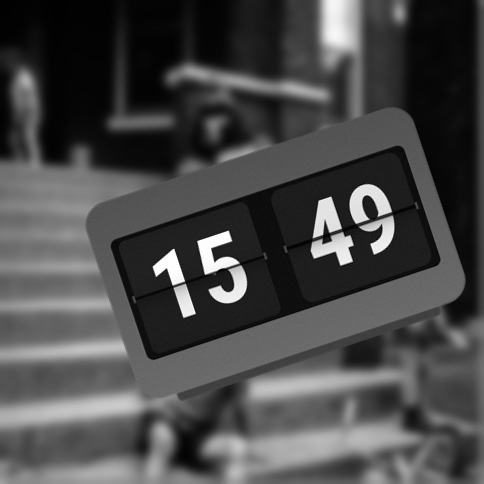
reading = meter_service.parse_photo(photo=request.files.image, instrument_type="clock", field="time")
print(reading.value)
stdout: 15:49
